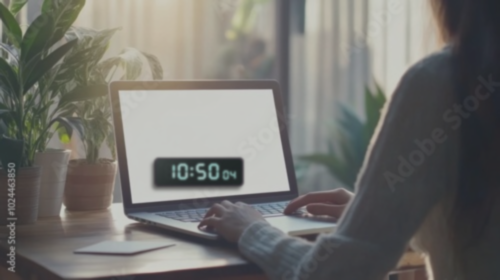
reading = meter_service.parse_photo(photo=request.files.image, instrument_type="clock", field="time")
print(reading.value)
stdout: 10:50
